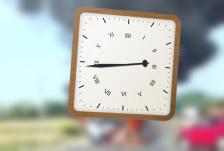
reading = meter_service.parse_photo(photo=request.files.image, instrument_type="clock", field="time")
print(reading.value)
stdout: 2:44
